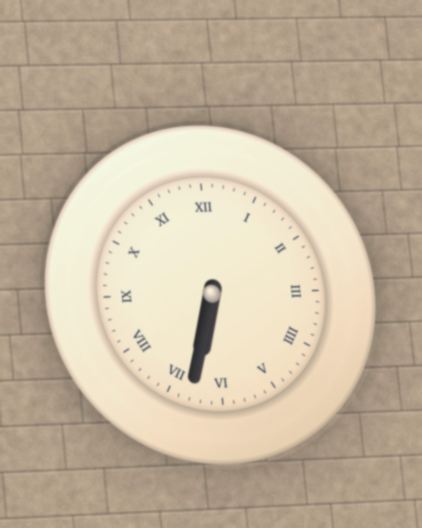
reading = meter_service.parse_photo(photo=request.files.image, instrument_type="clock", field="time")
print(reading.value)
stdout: 6:33
